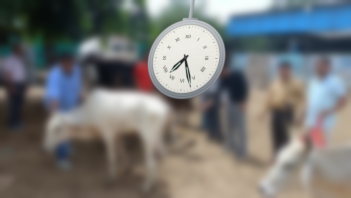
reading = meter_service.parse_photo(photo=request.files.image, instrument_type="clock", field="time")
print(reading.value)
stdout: 7:27
